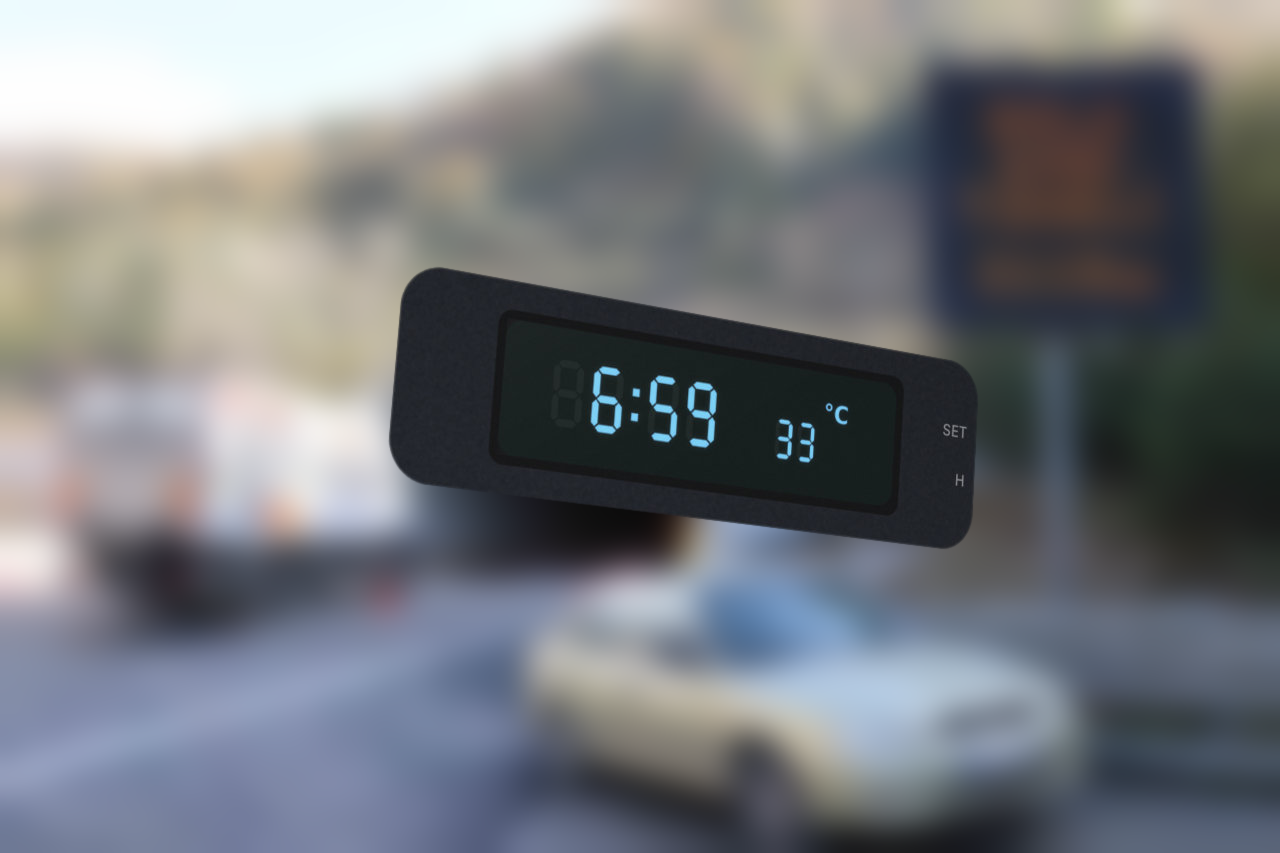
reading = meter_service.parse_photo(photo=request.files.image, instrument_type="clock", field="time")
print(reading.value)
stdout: 6:59
